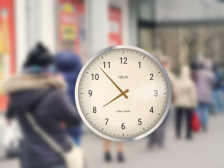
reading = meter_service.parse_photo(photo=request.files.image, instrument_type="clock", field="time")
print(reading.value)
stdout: 7:53
